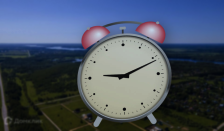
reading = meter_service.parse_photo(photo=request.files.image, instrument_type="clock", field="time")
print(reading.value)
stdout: 9:11
